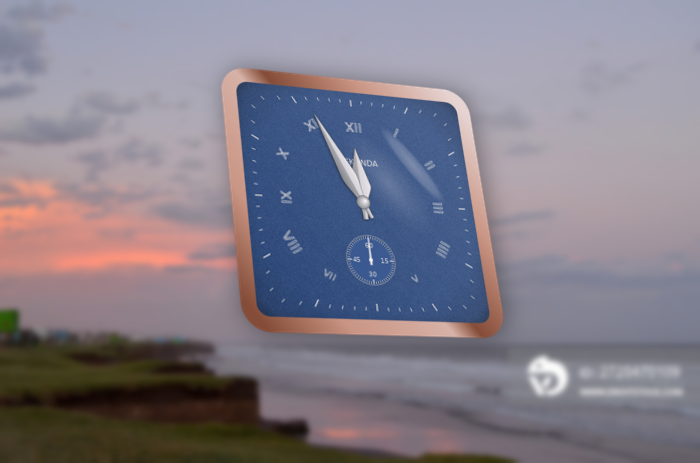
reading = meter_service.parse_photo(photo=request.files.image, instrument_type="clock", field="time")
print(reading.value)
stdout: 11:56
